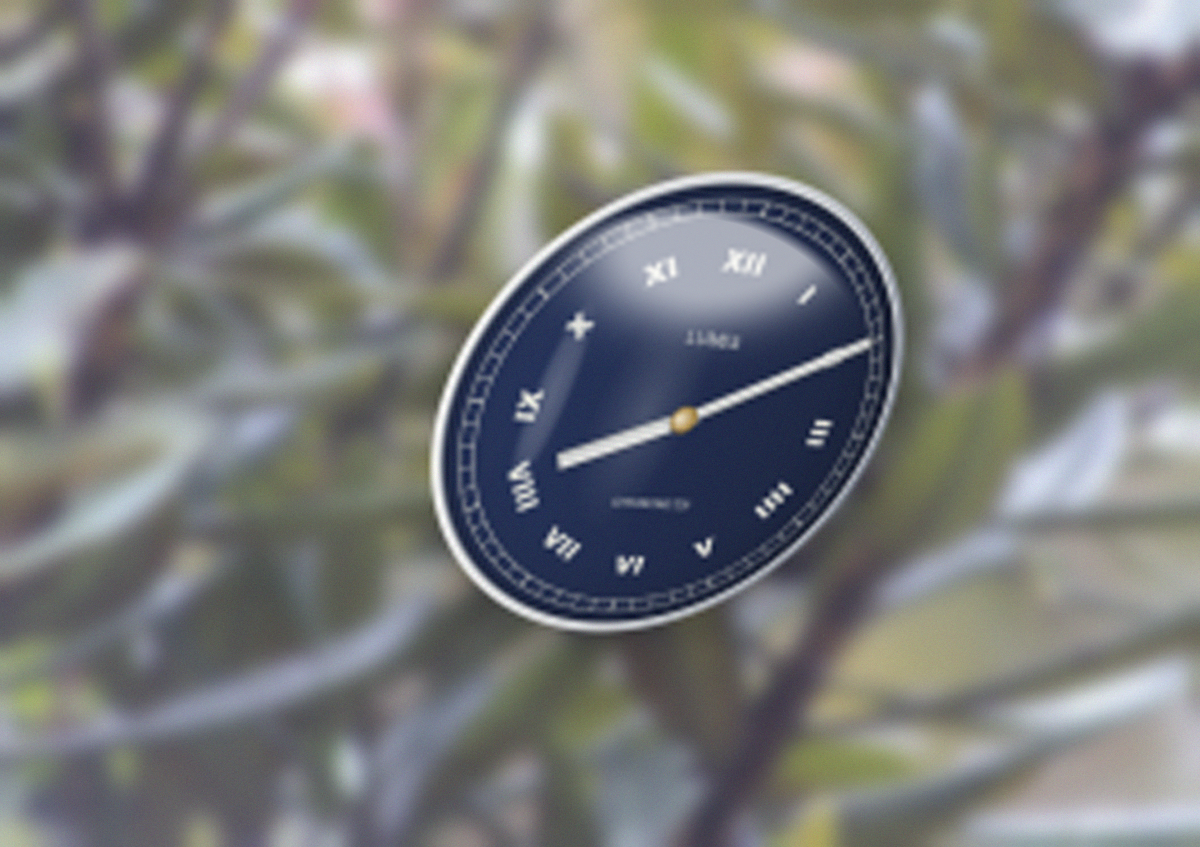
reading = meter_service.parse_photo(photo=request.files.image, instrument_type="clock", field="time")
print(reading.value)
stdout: 8:10
